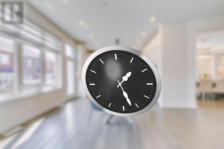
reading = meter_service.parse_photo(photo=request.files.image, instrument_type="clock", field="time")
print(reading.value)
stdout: 1:27
